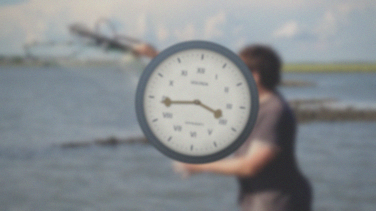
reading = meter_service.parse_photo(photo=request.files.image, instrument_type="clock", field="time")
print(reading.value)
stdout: 3:44
